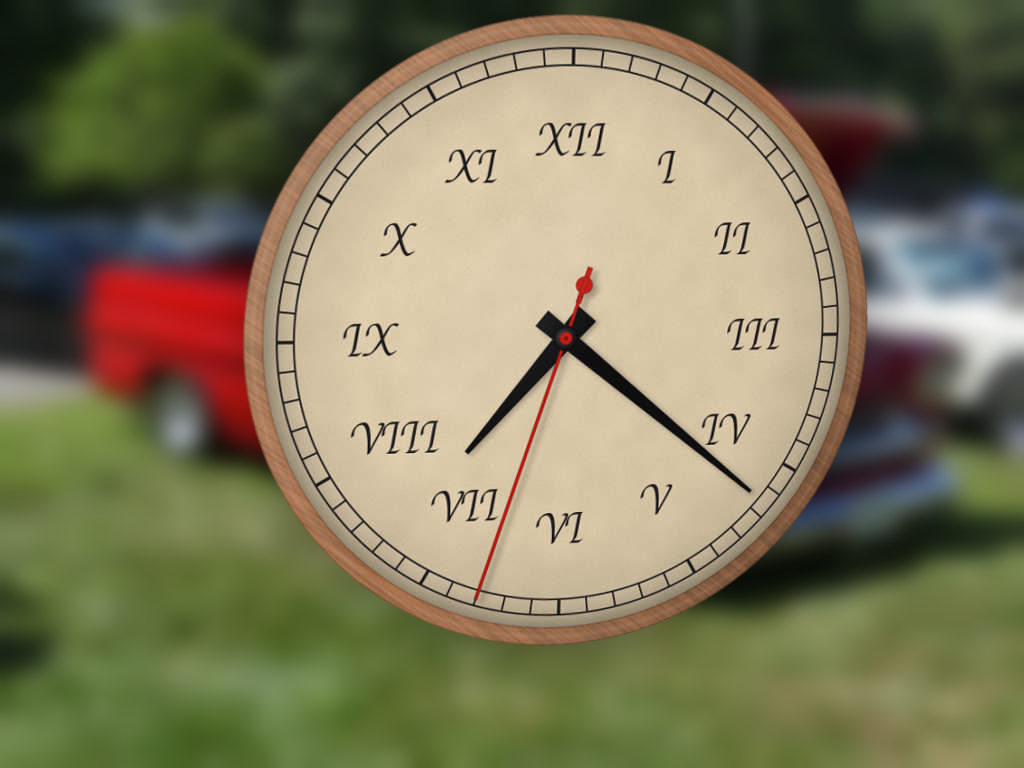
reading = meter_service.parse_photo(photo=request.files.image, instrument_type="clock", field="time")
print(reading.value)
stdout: 7:21:33
